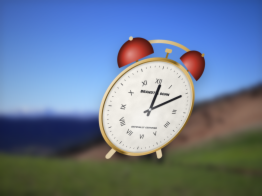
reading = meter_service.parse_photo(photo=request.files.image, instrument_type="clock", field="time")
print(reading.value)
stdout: 12:10
